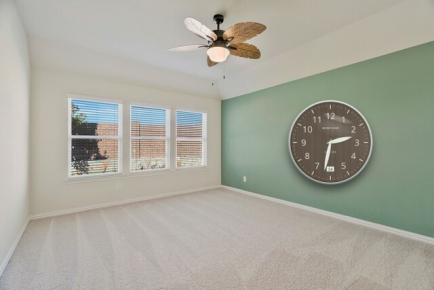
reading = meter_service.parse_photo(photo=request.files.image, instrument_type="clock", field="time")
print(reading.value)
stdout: 2:32
